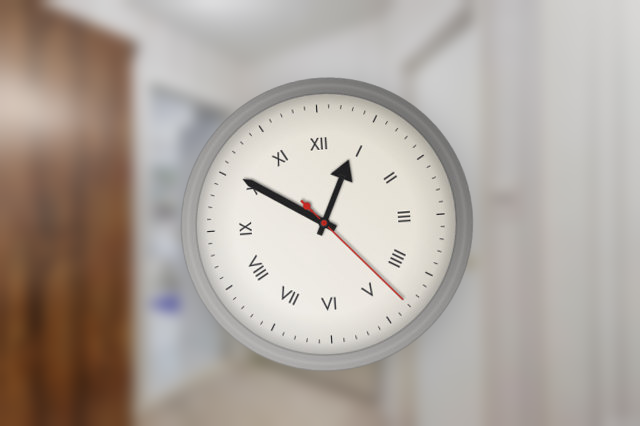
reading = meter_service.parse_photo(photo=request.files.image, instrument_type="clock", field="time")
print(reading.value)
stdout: 12:50:23
